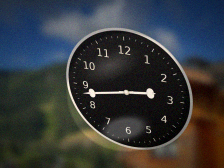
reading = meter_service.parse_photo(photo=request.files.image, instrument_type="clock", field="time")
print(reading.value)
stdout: 2:43
